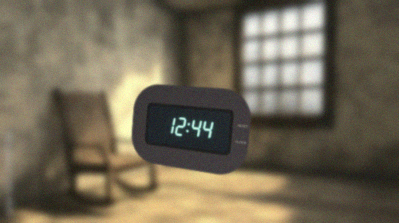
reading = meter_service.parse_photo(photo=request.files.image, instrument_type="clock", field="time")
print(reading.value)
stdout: 12:44
